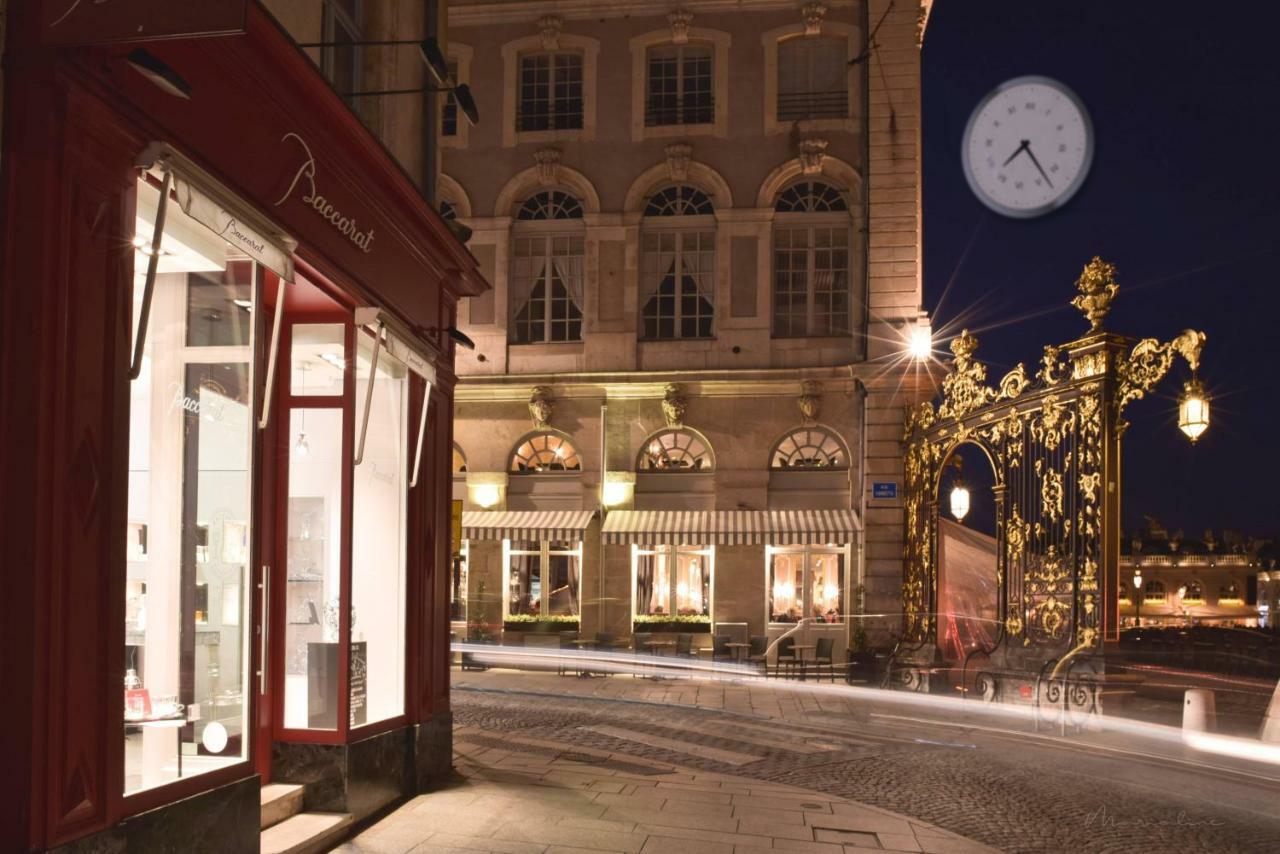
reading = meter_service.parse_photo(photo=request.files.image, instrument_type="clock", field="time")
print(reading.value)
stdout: 7:23
